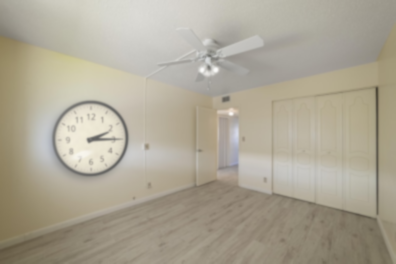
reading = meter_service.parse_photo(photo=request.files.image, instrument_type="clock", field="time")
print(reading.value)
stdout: 2:15
